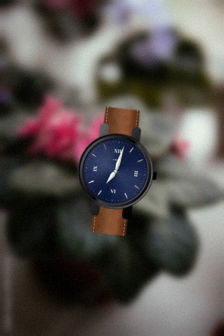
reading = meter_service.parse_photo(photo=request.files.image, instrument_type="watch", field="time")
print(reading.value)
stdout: 7:02
